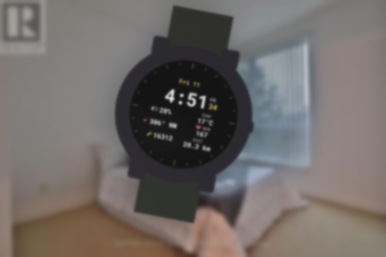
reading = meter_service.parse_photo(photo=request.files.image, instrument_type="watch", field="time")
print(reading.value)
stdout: 4:51
